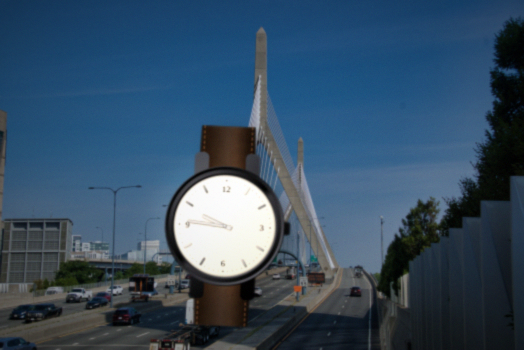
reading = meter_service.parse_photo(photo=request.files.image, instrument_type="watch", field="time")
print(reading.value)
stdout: 9:46
